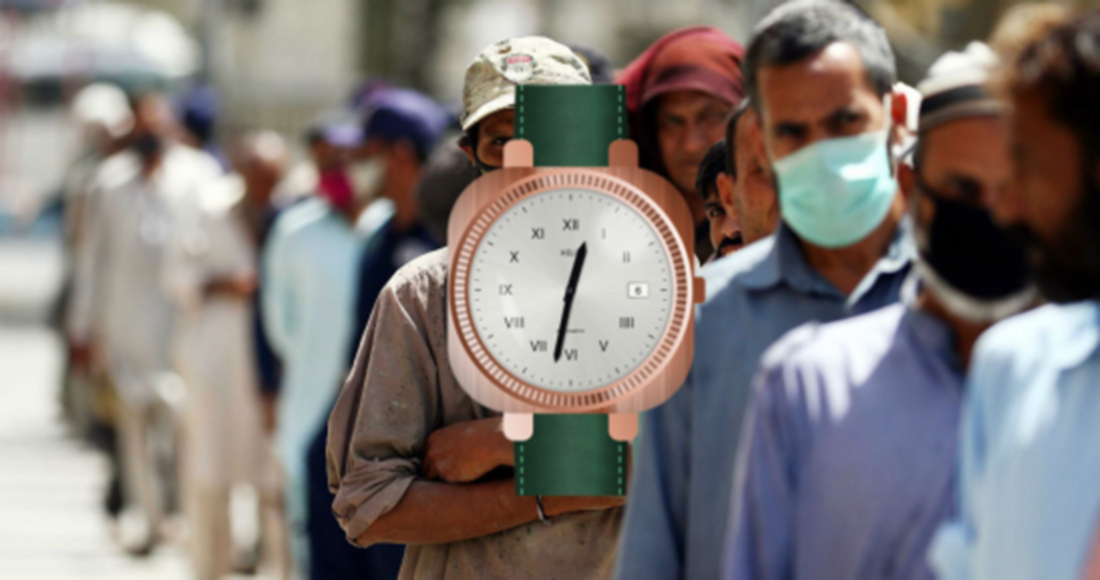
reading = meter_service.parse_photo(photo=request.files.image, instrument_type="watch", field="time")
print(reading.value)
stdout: 12:32
